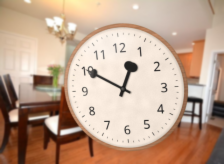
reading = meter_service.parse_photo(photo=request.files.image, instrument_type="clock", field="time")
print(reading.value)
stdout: 12:50
